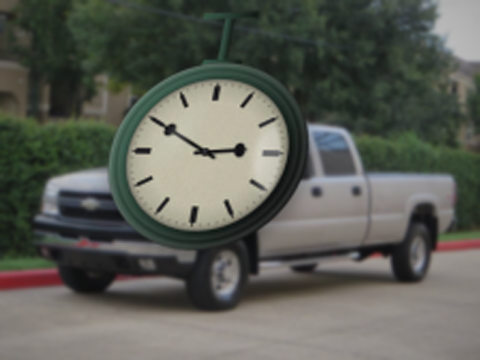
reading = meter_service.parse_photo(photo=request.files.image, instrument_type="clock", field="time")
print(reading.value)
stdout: 2:50
